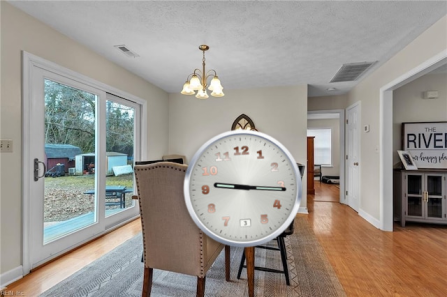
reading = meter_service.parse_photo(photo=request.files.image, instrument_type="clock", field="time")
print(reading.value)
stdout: 9:16
